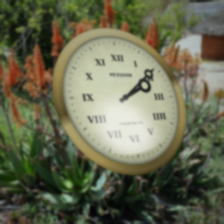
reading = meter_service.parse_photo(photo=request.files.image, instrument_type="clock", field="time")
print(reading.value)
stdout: 2:09
